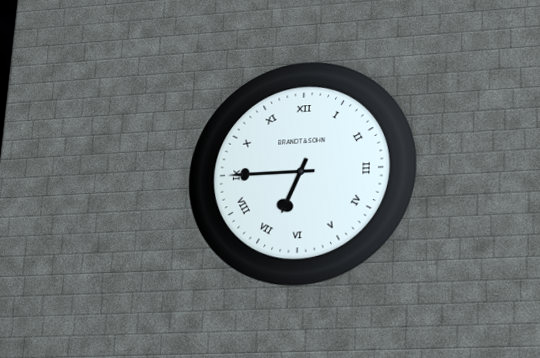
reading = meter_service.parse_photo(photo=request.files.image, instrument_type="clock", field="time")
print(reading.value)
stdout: 6:45
